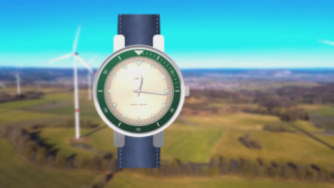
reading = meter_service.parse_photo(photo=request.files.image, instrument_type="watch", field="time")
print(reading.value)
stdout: 12:16
